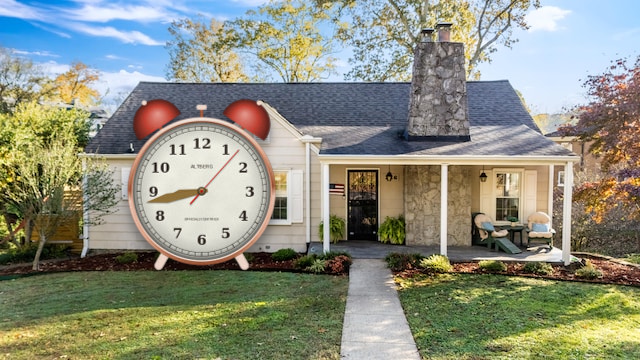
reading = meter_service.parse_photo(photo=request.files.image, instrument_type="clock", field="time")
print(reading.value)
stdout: 8:43:07
